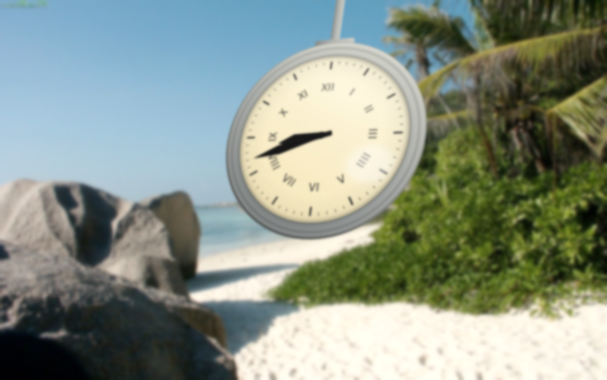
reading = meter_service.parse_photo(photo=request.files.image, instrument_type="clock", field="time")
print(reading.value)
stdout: 8:42
